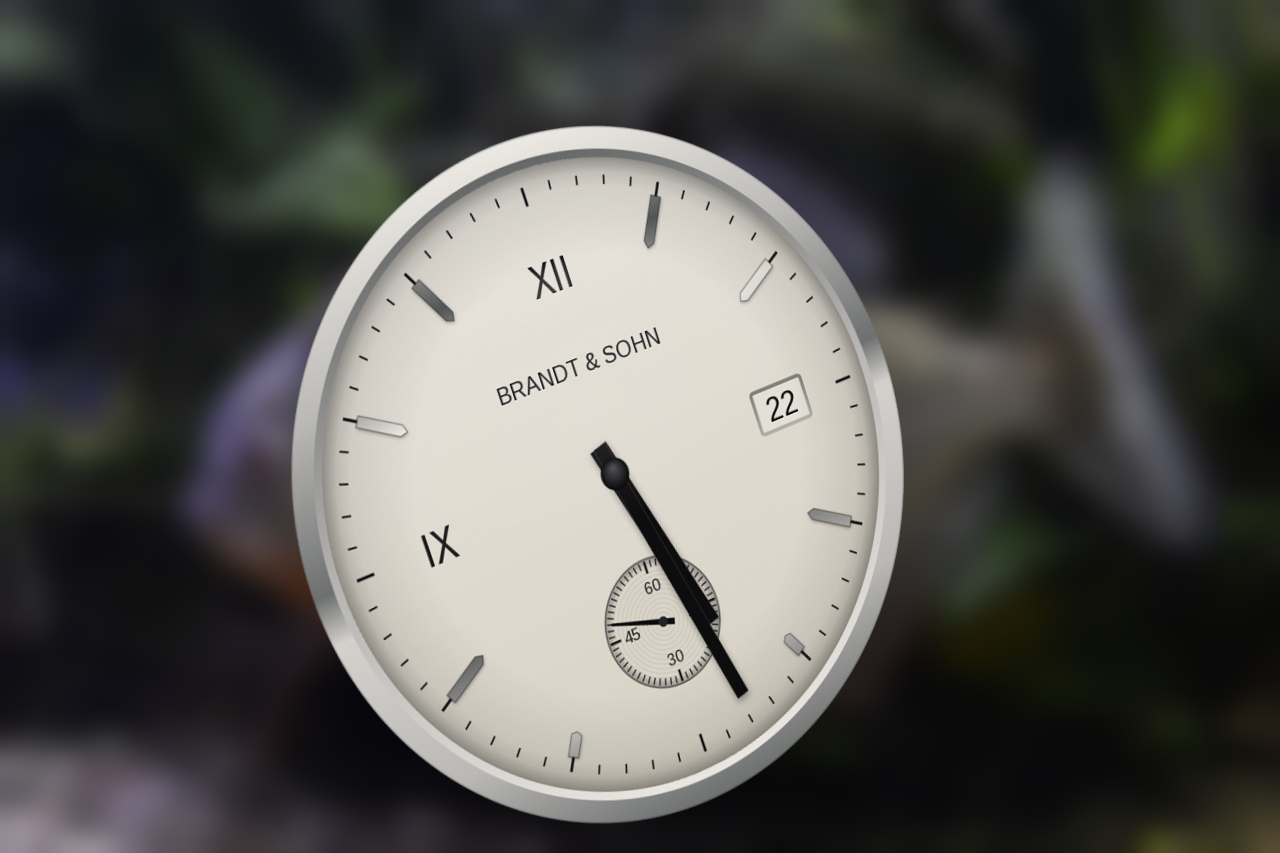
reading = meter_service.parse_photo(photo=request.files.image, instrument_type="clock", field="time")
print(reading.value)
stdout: 5:27:48
